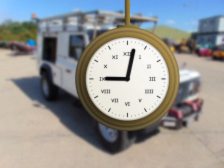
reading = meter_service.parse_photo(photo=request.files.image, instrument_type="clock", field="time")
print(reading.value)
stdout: 9:02
